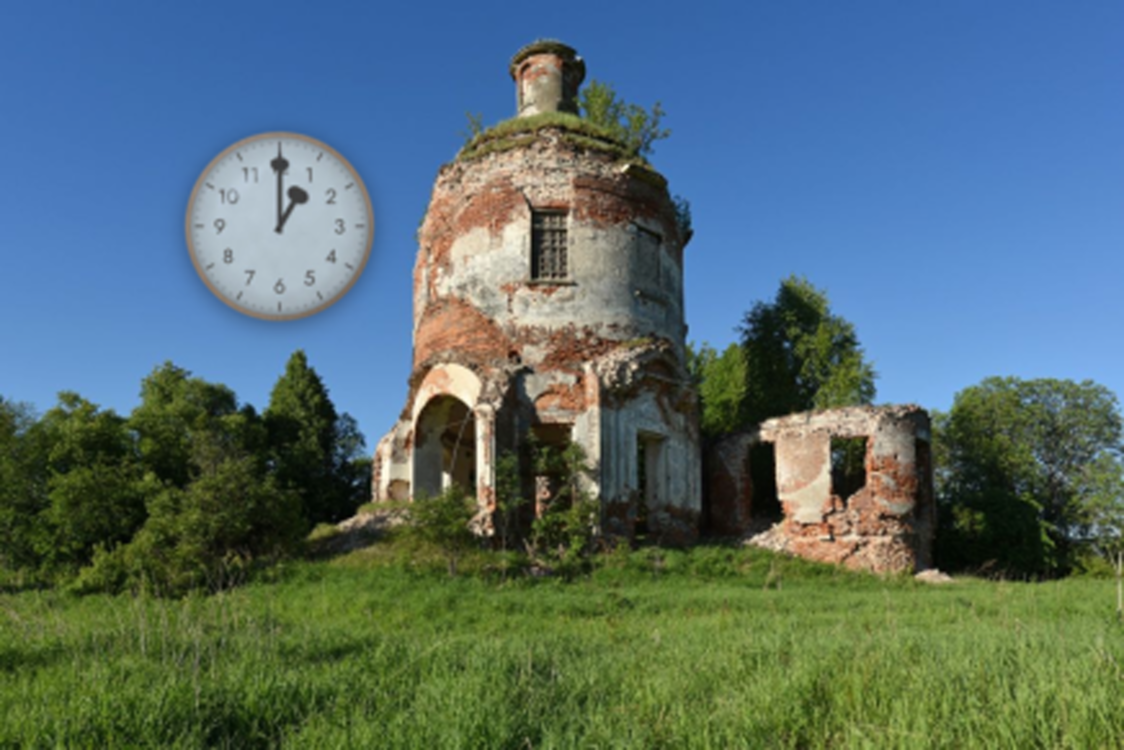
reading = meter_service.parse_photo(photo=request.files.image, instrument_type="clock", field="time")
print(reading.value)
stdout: 1:00
